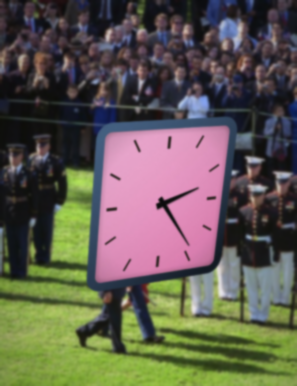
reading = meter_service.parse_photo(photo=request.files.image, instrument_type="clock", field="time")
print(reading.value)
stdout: 2:24
